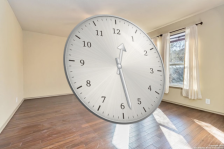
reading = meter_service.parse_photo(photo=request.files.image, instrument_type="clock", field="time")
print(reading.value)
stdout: 12:28
